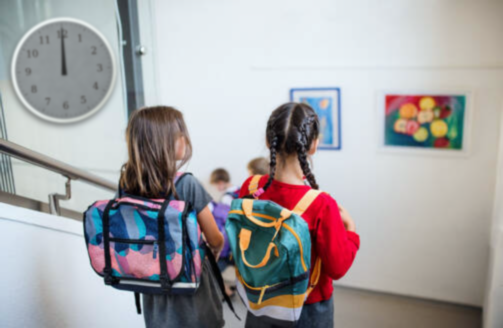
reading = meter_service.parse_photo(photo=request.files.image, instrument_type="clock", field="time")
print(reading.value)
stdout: 12:00
